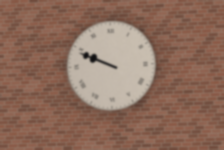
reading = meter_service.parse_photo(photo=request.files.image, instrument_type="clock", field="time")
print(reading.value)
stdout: 9:49
